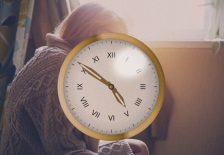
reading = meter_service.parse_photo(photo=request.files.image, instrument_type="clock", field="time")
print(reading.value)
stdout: 4:51
